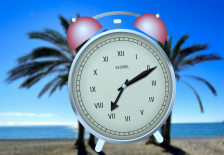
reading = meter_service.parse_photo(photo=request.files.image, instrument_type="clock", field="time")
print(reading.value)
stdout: 7:11
